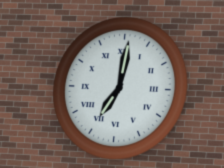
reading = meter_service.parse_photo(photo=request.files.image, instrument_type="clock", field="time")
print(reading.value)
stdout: 7:01
